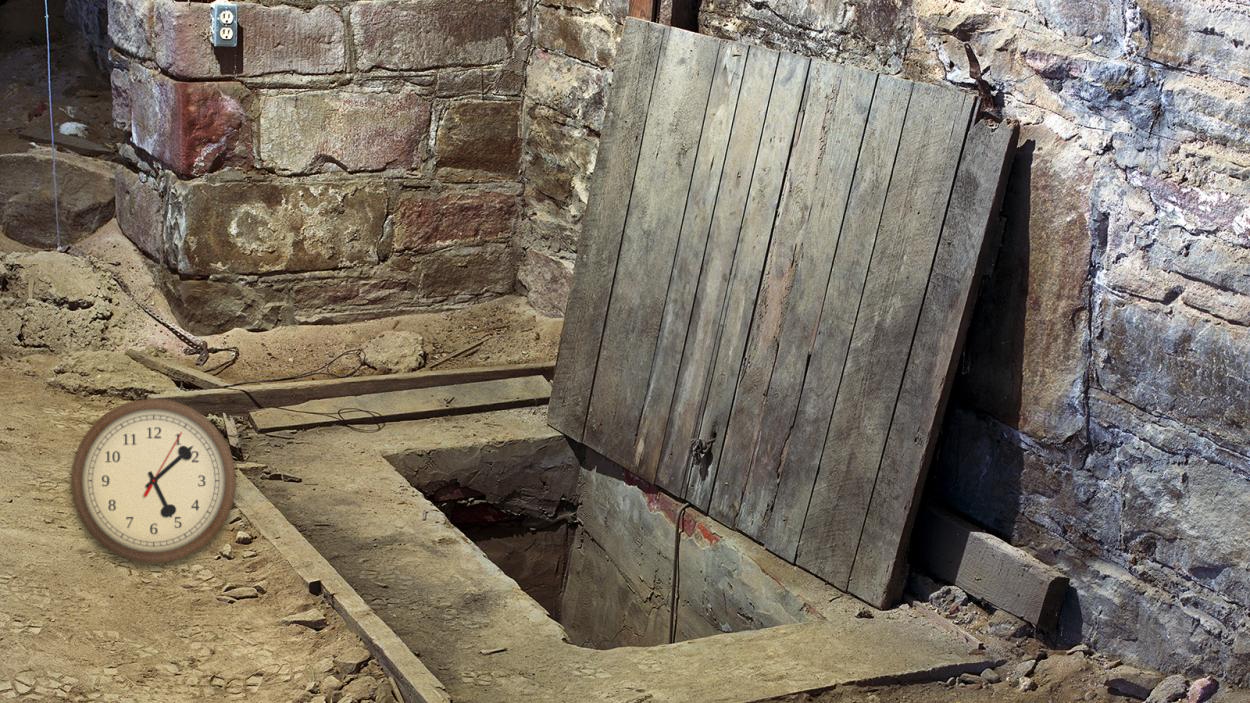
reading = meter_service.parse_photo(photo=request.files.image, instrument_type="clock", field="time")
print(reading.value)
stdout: 5:08:05
